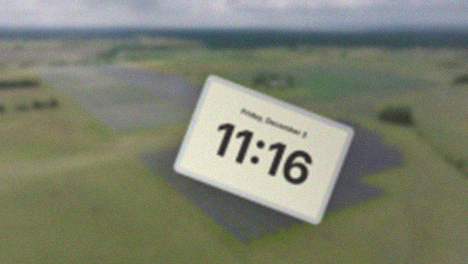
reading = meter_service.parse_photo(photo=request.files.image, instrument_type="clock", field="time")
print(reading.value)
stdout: 11:16
